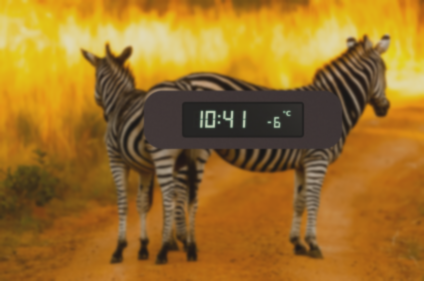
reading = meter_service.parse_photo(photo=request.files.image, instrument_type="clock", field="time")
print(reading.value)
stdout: 10:41
